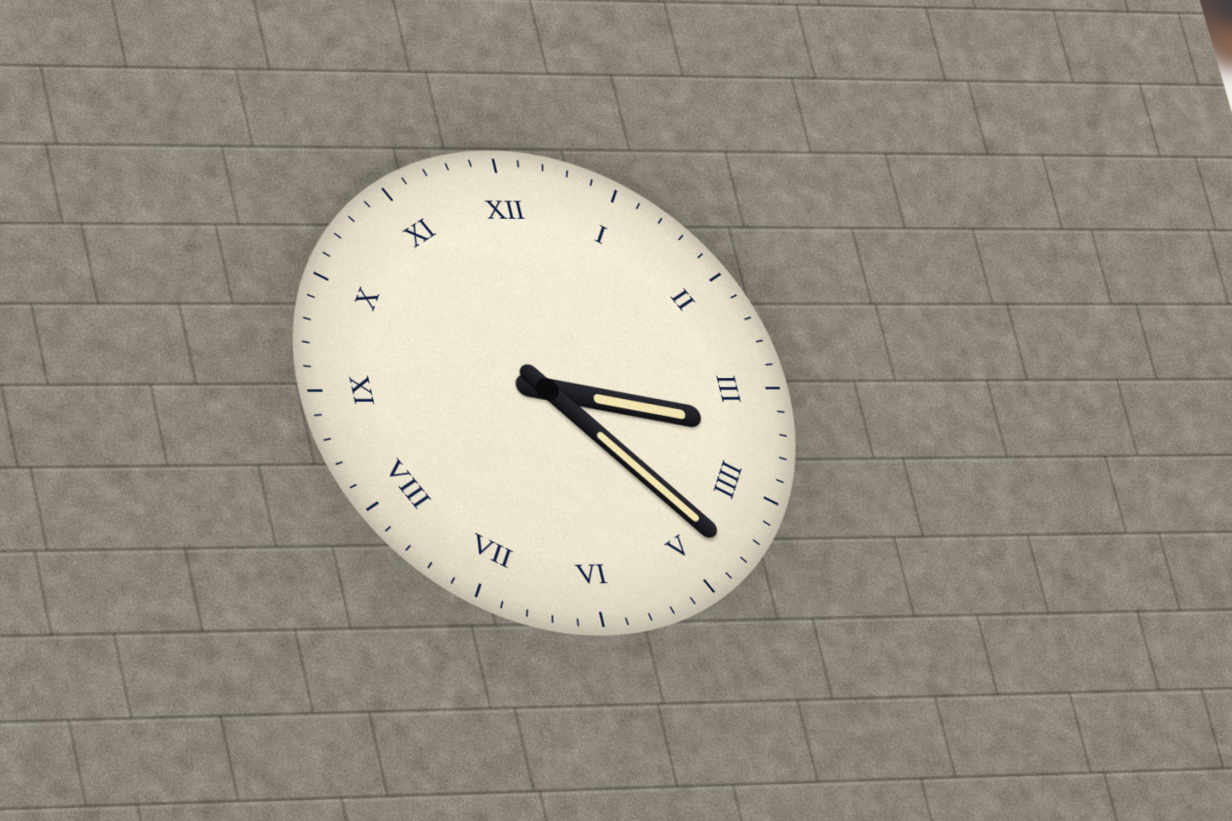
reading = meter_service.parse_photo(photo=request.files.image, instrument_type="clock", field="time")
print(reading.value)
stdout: 3:23
